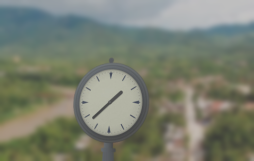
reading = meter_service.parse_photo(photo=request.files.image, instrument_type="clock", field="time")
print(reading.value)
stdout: 1:38
